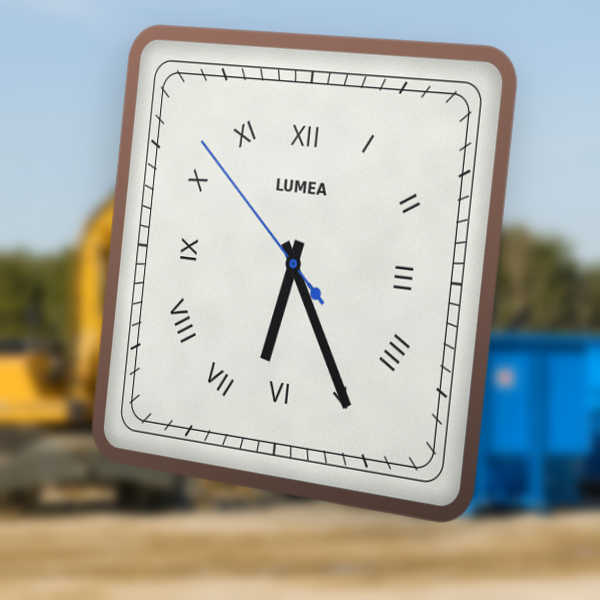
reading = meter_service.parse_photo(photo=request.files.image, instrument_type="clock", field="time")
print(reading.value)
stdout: 6:24:52
